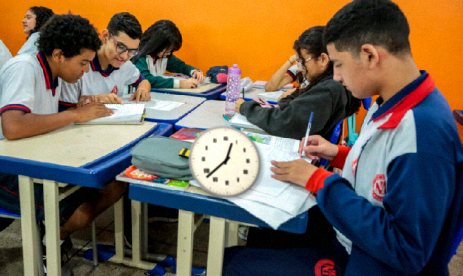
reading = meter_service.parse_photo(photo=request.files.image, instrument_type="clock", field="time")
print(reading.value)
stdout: 12:38
